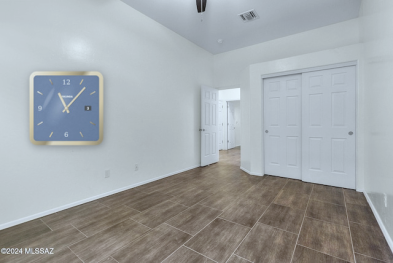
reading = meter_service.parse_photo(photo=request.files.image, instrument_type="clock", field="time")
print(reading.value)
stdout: 11:07
